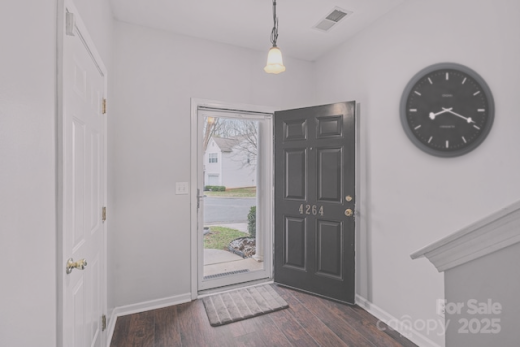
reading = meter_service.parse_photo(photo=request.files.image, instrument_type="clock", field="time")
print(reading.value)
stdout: 8:19
